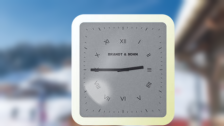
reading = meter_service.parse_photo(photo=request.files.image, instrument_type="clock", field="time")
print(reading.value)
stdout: 2:45
